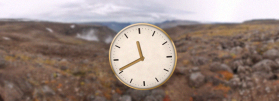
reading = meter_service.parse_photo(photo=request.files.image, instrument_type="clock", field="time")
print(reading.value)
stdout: 11:41
